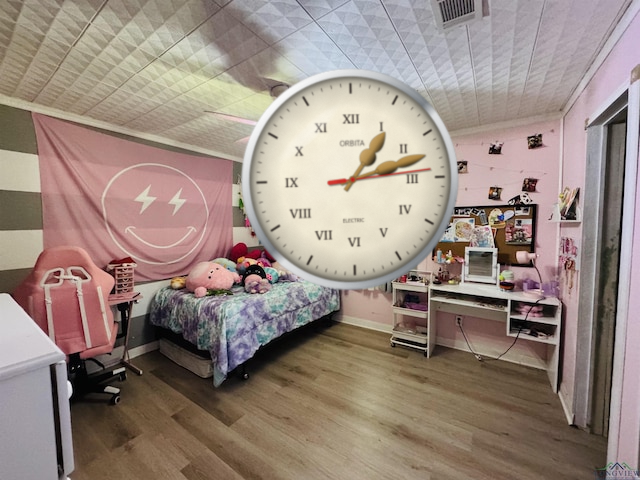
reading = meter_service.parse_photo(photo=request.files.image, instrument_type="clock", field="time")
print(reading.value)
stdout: 1:12:14
